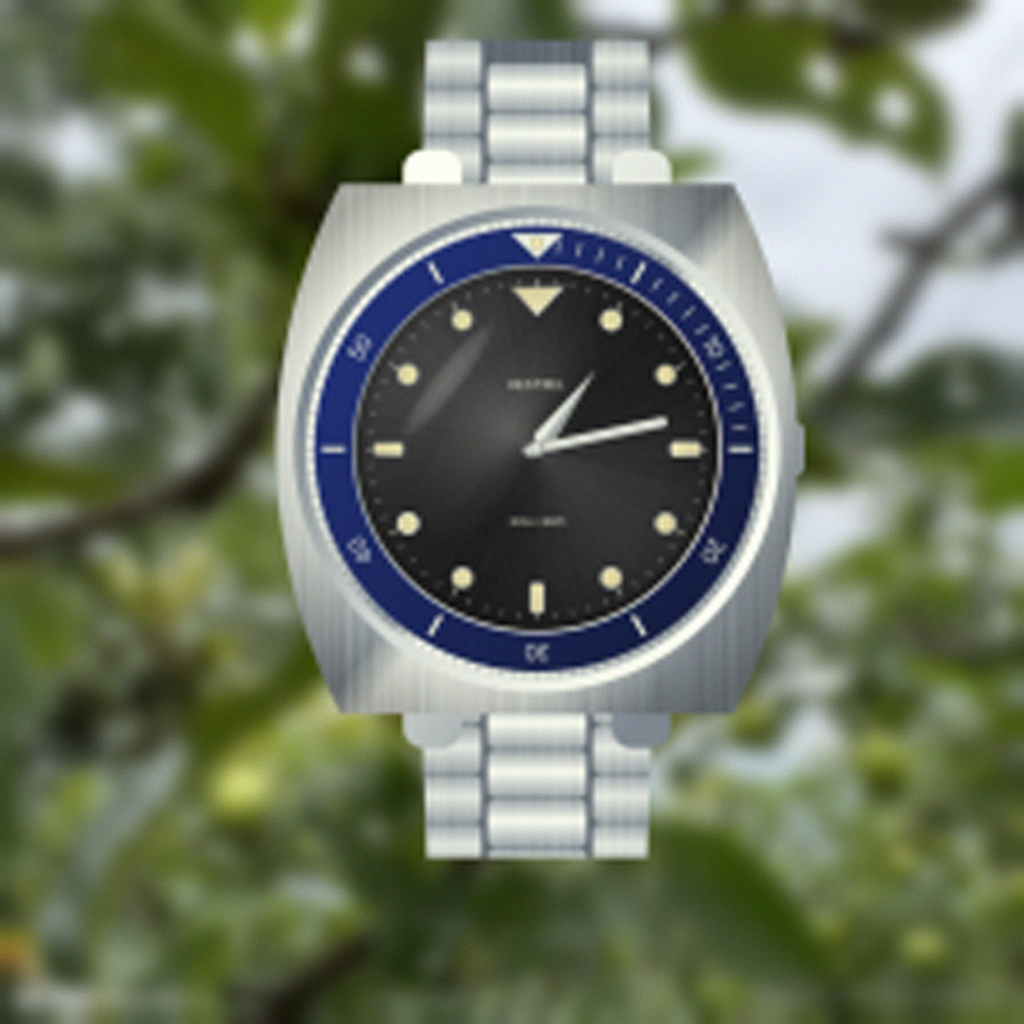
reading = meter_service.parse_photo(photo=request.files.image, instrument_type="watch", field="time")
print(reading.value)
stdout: 1:13
